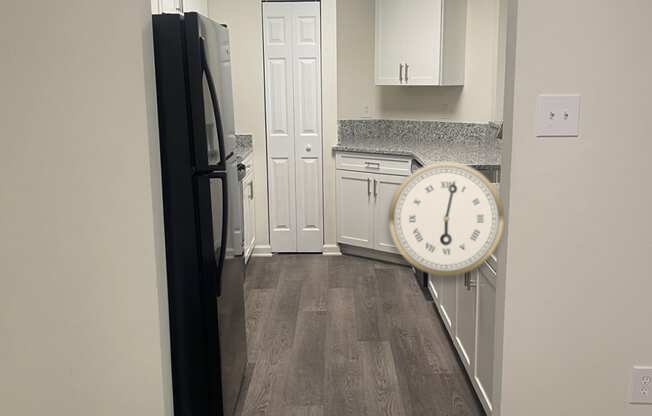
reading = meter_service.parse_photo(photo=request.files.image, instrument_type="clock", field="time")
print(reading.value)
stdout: 6:02
